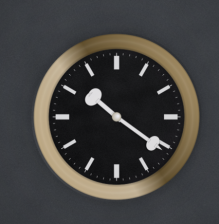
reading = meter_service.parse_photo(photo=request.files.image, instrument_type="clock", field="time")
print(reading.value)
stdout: 10:21
